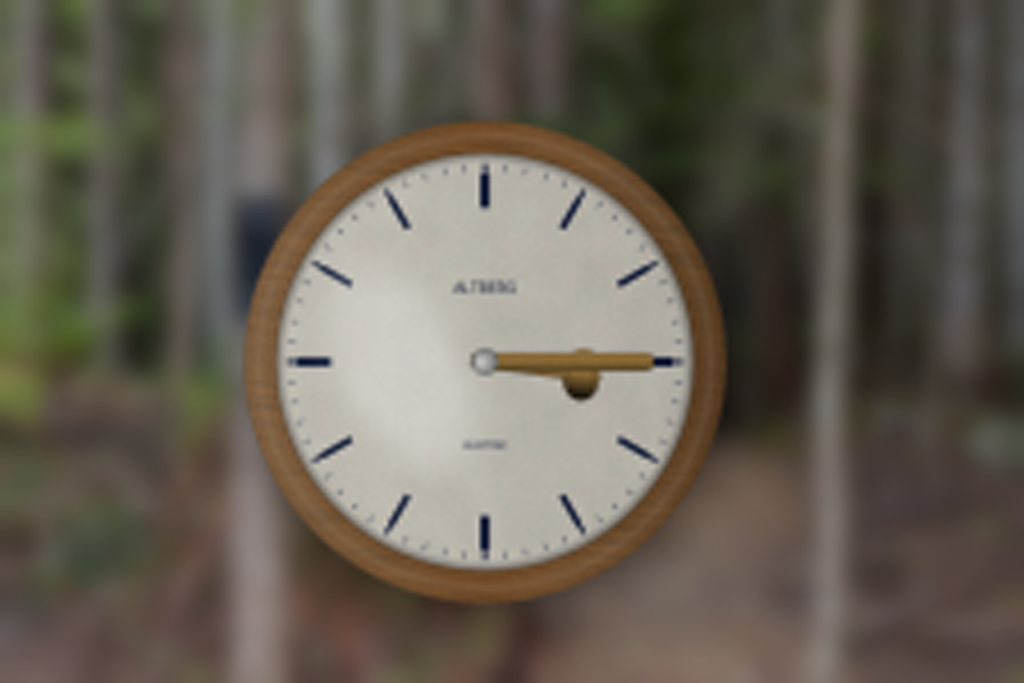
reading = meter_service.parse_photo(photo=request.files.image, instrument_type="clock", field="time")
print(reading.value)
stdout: 3:15
